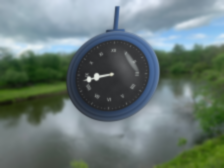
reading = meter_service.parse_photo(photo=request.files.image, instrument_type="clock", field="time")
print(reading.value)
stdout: 8:43
